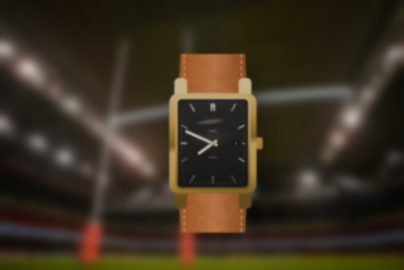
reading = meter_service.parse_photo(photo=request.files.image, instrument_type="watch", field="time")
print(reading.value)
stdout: 7:49
